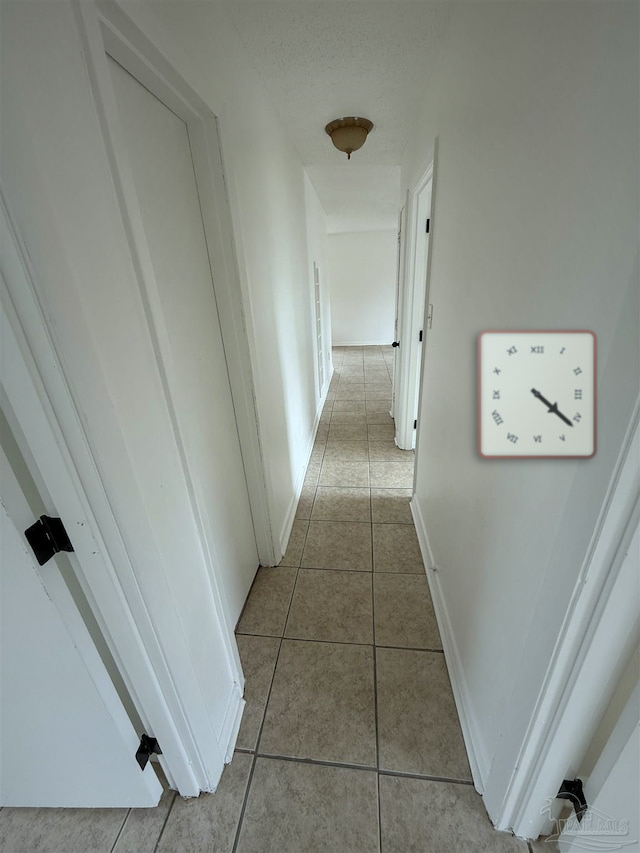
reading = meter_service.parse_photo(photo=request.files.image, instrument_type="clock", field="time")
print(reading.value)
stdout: 4:22
